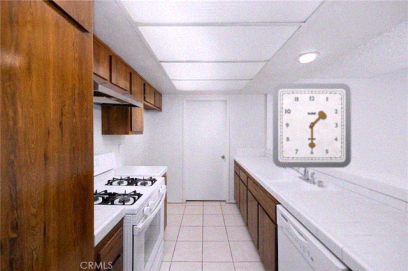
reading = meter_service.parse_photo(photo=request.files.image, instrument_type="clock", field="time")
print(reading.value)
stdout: 1:30
